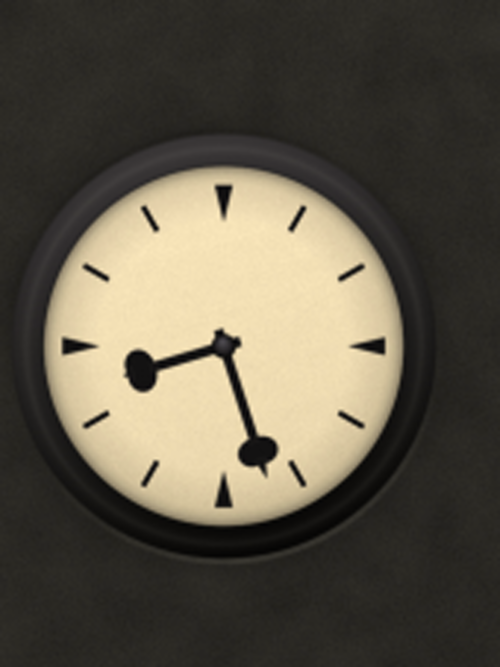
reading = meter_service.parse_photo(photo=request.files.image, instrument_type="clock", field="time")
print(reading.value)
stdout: 8:27
